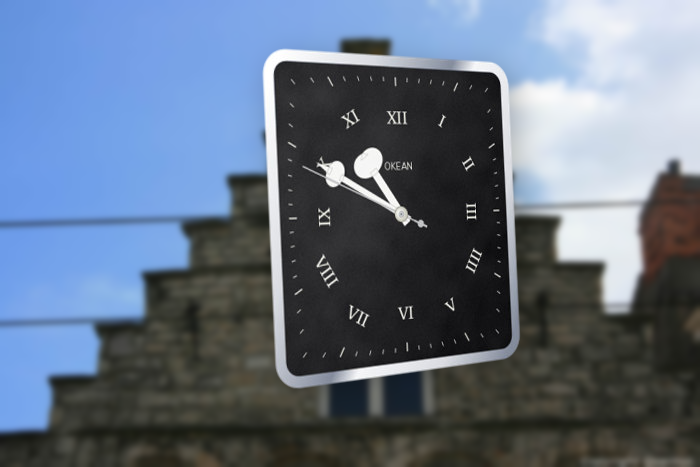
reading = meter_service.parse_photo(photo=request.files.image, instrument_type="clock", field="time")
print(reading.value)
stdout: 10:49:49
